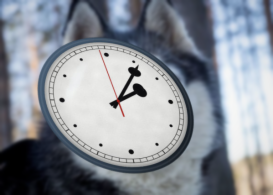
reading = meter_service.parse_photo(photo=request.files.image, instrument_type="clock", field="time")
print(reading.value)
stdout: 2:05:59
